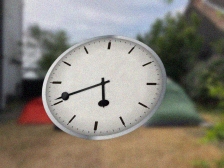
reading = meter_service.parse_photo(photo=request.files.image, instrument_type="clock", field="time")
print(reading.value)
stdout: 5:41
